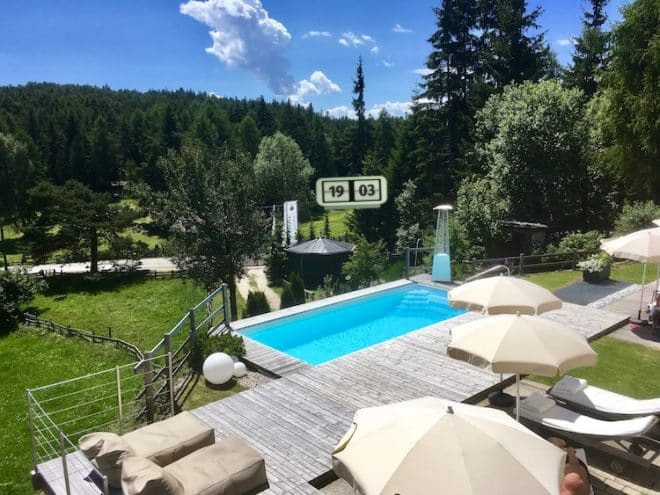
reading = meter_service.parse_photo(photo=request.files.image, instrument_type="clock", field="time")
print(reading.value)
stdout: 19:03
